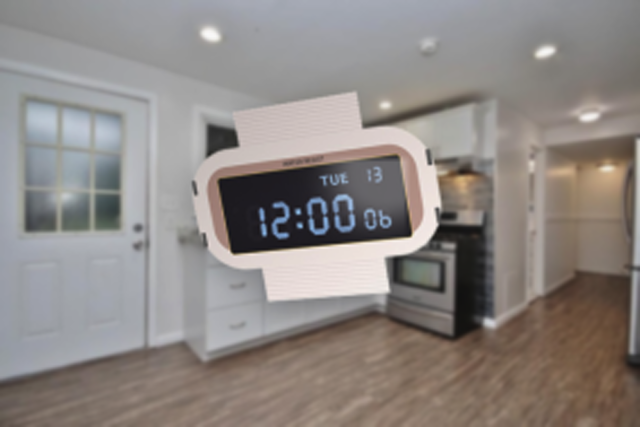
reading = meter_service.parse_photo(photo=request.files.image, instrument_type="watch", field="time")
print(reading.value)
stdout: 12:00:06
